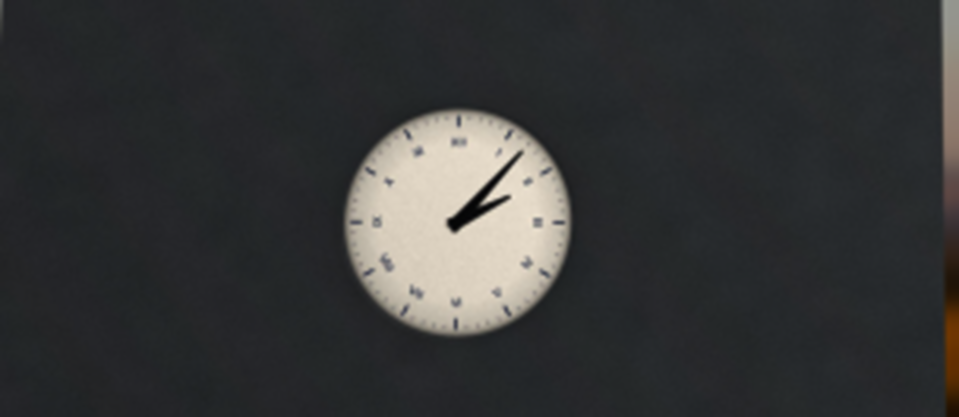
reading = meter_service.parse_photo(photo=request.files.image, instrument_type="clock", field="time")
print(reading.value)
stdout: 2:07
